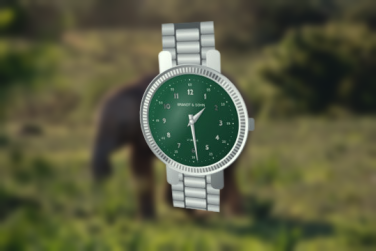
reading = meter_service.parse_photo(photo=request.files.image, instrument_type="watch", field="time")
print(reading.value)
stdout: 1:29
